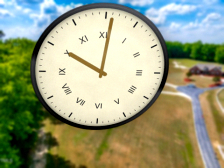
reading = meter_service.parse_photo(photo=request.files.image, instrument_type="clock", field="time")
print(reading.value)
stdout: 10:01
